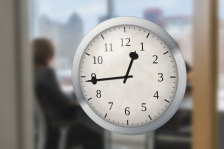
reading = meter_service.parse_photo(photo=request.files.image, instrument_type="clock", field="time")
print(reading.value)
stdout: 12:44
